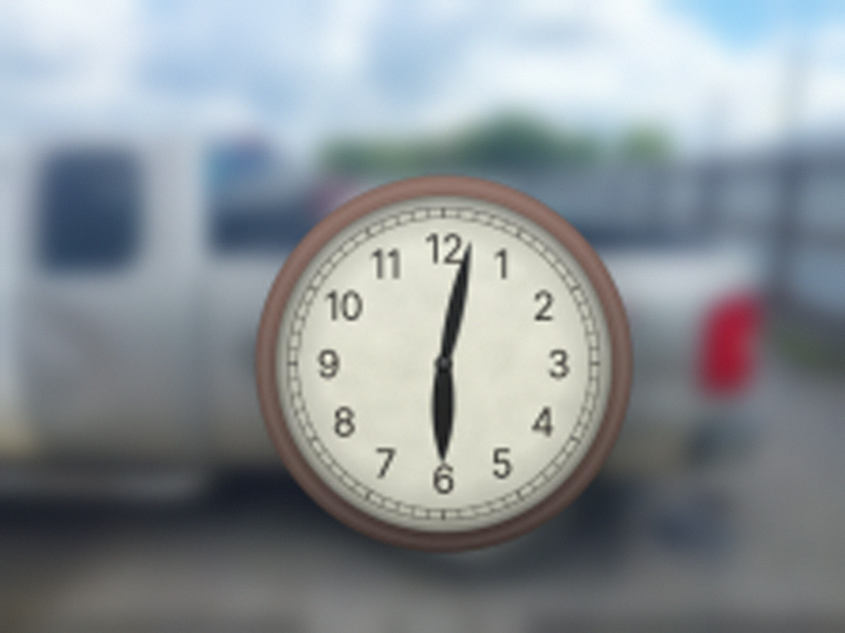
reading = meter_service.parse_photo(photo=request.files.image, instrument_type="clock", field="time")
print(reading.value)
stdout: 6:02
